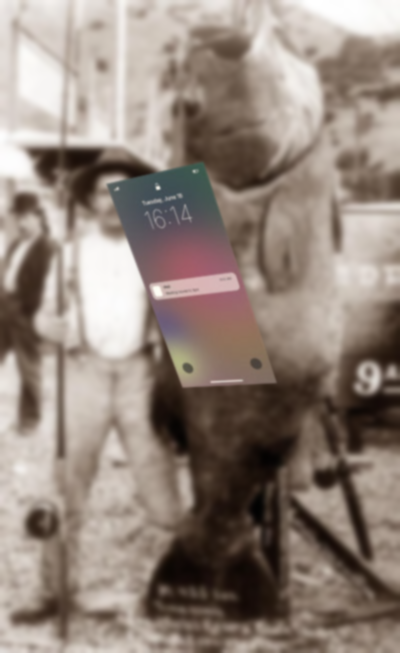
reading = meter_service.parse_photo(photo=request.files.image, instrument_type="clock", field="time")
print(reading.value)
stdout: 16:14
